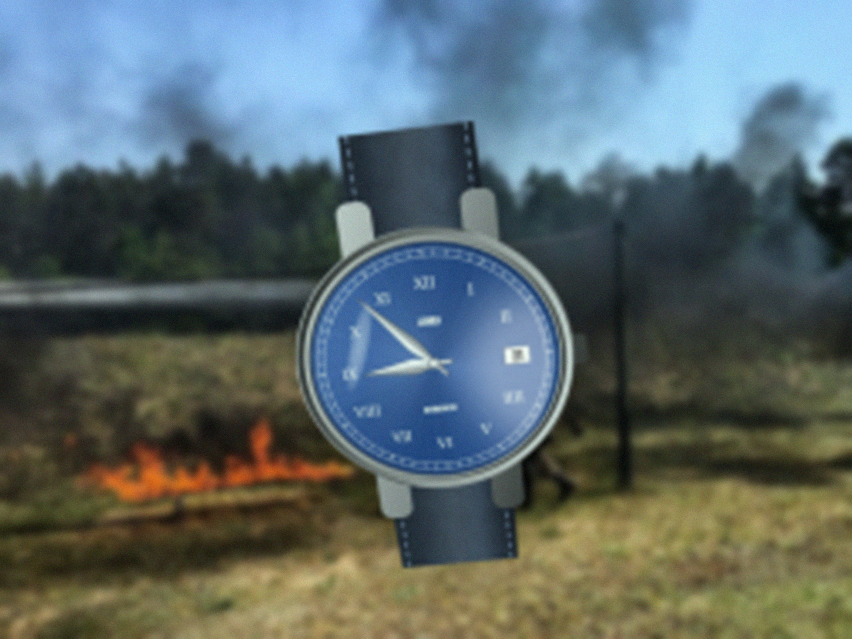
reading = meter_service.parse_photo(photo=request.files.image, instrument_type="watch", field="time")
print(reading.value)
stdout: 8:53
